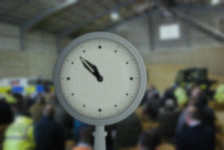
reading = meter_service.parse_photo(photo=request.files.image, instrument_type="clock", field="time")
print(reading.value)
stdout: 10:53
